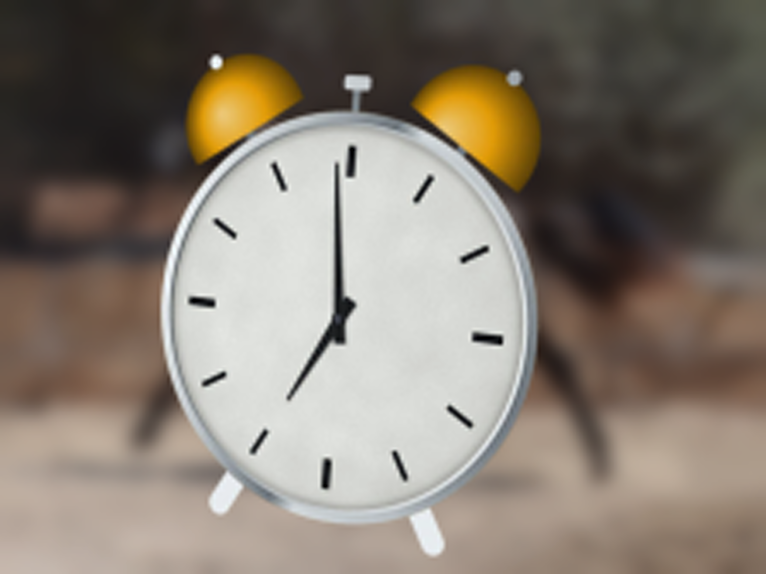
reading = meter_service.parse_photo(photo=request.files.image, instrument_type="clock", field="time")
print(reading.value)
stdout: 6:59
